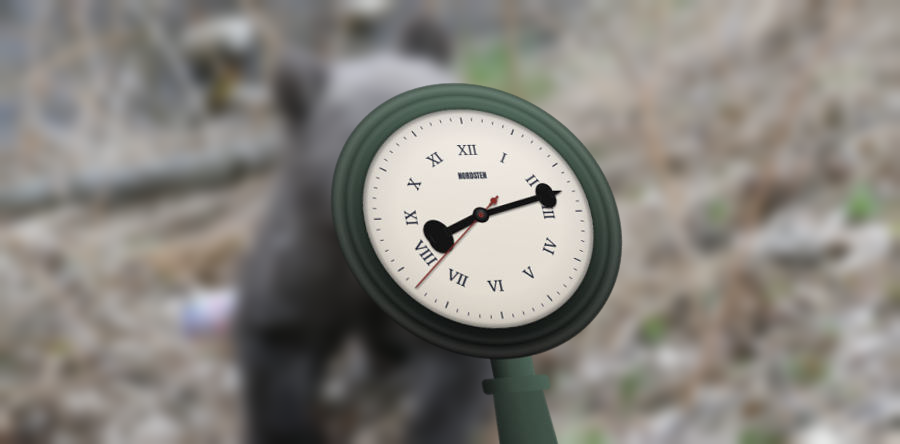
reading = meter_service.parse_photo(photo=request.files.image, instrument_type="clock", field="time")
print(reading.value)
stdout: 8:12:38
